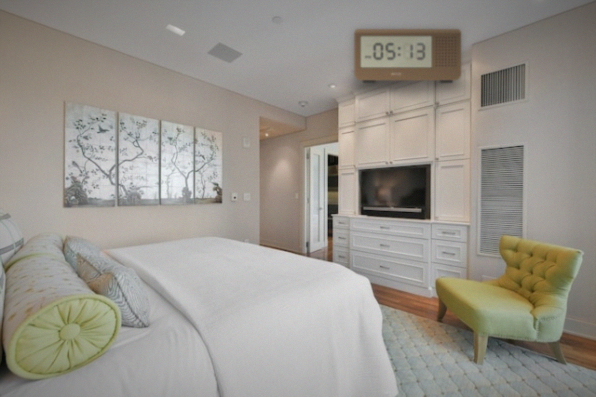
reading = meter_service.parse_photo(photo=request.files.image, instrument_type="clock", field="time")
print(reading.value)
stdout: 5:13
